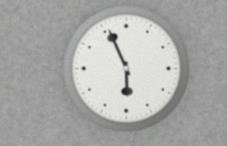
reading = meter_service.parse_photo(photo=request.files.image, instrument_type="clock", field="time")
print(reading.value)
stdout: 5:56
